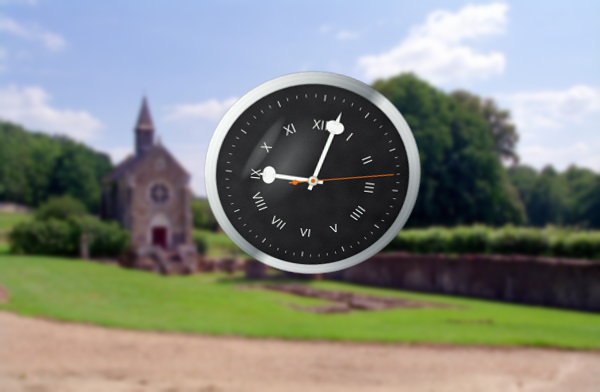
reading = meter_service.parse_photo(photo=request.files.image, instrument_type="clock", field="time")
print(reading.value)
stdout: 9:02:13
